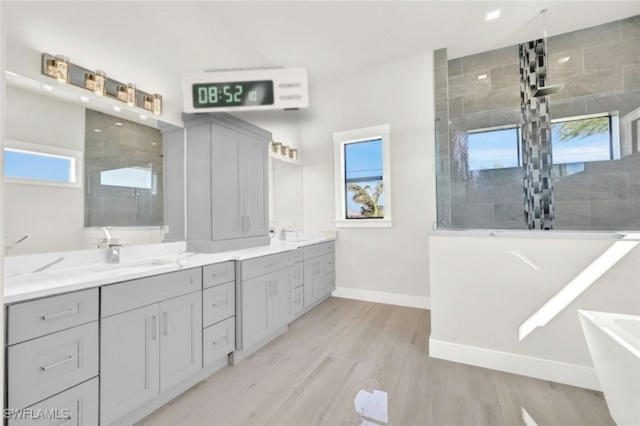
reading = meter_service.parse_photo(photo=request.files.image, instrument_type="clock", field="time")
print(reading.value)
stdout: 8:52
